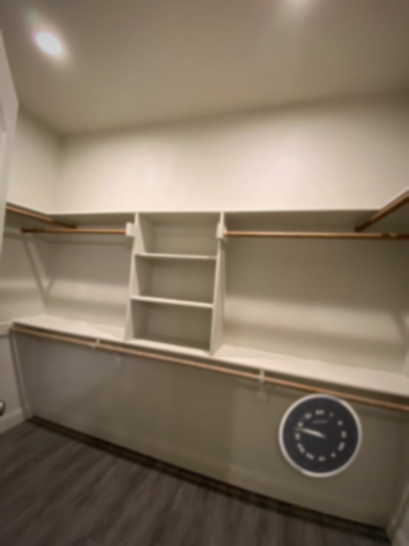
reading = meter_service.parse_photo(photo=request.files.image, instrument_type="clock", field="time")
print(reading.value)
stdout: 9:48
